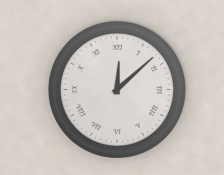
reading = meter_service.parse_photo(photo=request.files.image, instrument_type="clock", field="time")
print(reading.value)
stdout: 12:08
